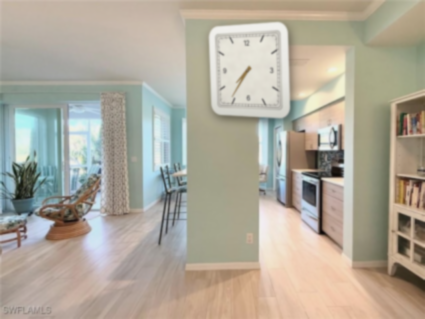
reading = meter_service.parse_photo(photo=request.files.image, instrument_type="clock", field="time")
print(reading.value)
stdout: 7:36
